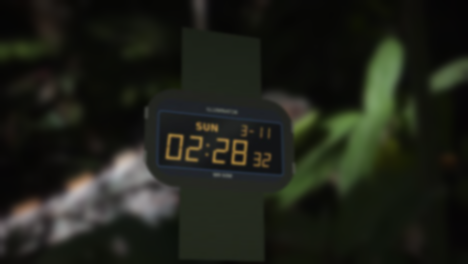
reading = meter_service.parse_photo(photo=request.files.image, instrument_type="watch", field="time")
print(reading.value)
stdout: 2:28:32
